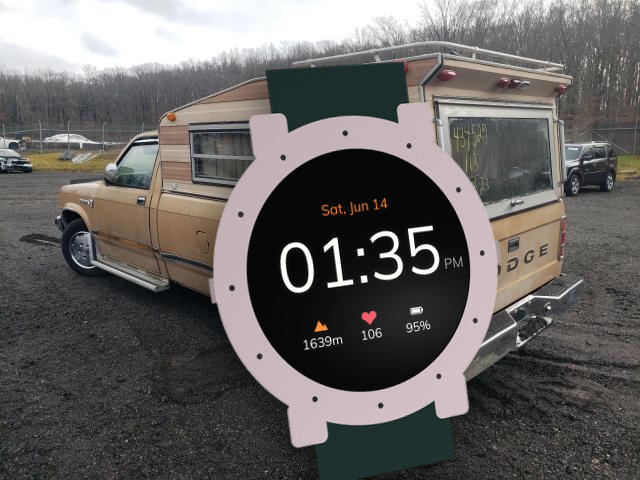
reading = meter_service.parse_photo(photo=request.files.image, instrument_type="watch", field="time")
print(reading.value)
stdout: 1:35
